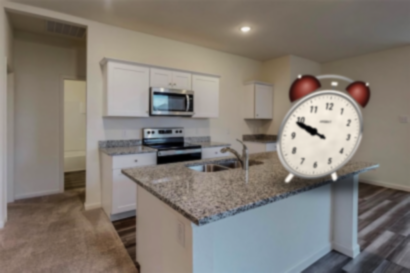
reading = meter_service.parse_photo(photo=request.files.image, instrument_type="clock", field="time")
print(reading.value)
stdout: 9:49
